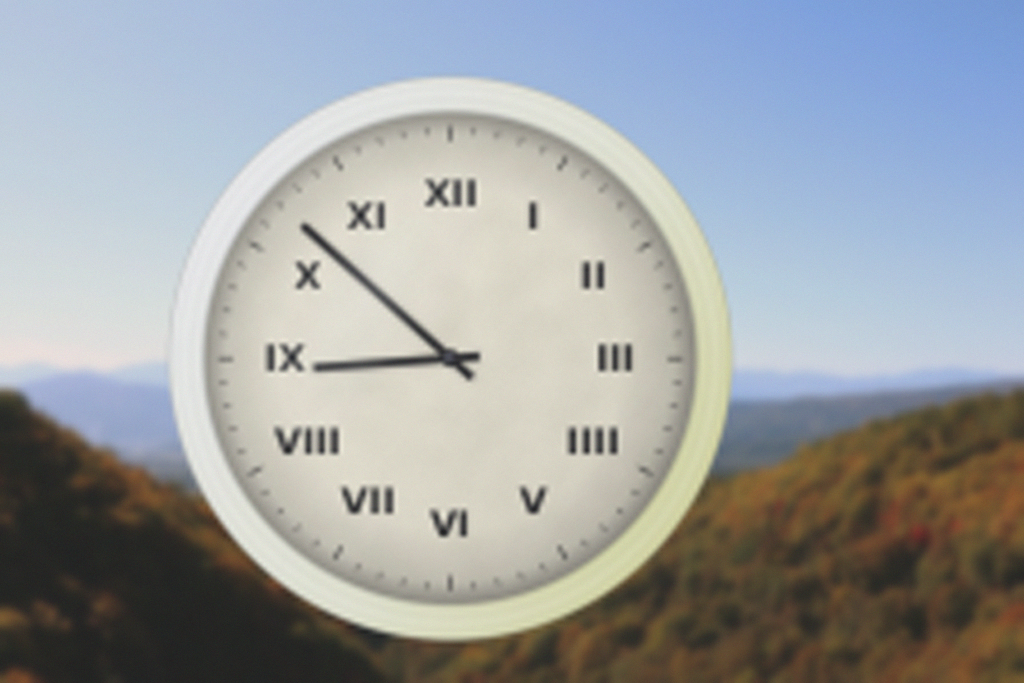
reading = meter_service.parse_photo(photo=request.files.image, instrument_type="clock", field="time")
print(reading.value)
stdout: 8:52
